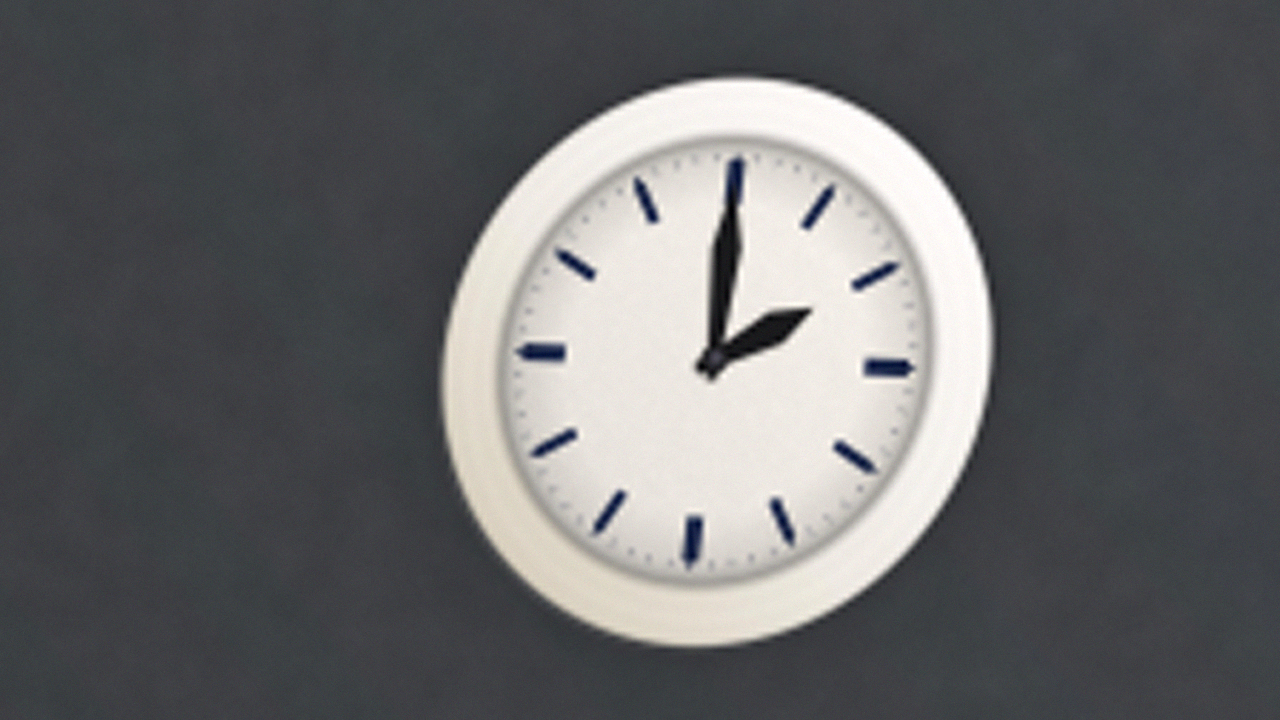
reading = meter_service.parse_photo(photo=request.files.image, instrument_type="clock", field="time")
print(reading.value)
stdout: 2:00
